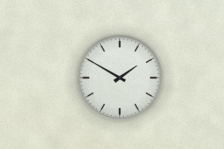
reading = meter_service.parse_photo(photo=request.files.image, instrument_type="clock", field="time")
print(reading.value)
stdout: 1:50
